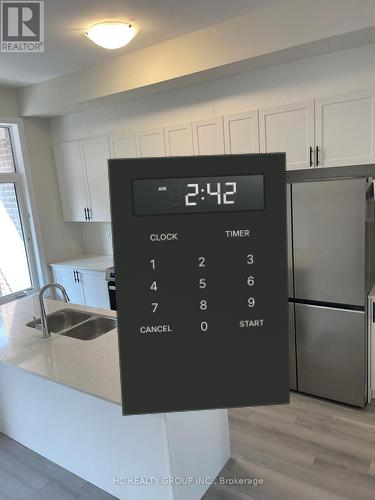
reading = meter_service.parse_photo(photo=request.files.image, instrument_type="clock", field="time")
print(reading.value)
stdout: 2:42
